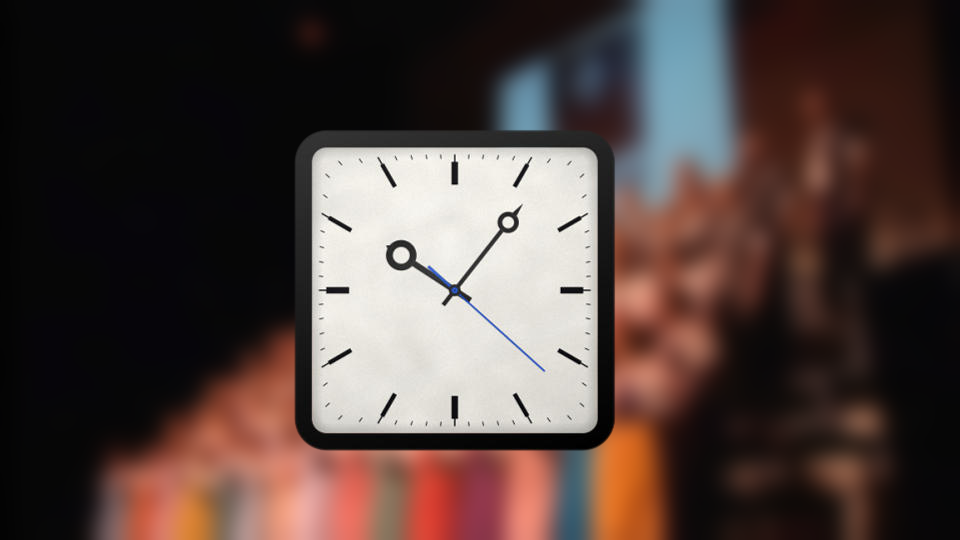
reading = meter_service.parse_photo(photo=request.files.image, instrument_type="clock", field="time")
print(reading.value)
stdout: 10:06:22
